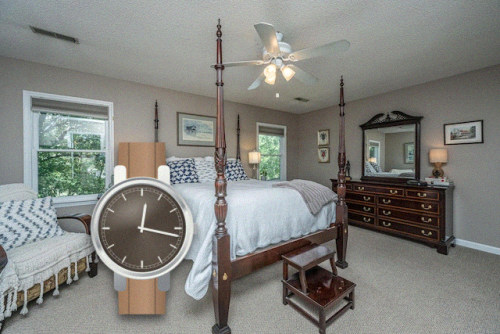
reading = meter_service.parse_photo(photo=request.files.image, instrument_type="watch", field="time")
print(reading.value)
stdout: 12:17
